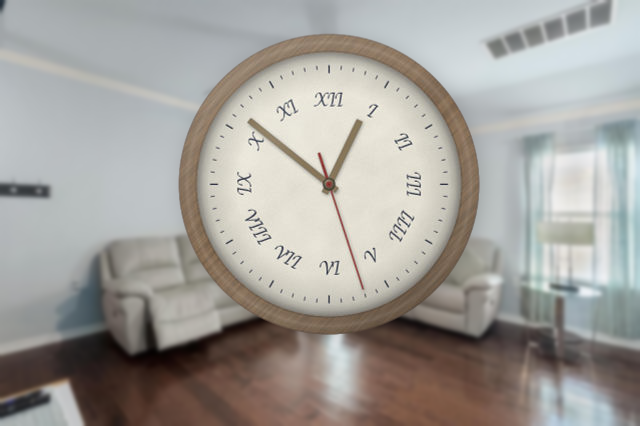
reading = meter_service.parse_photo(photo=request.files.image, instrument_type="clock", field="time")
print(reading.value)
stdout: 12:51:27
